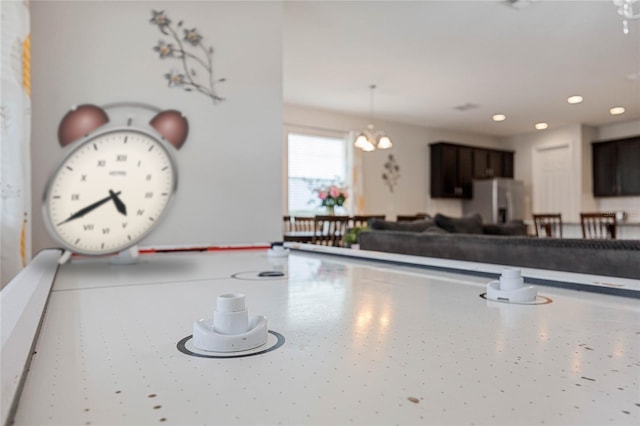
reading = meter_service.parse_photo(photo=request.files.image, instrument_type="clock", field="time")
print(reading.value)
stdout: 4:40
